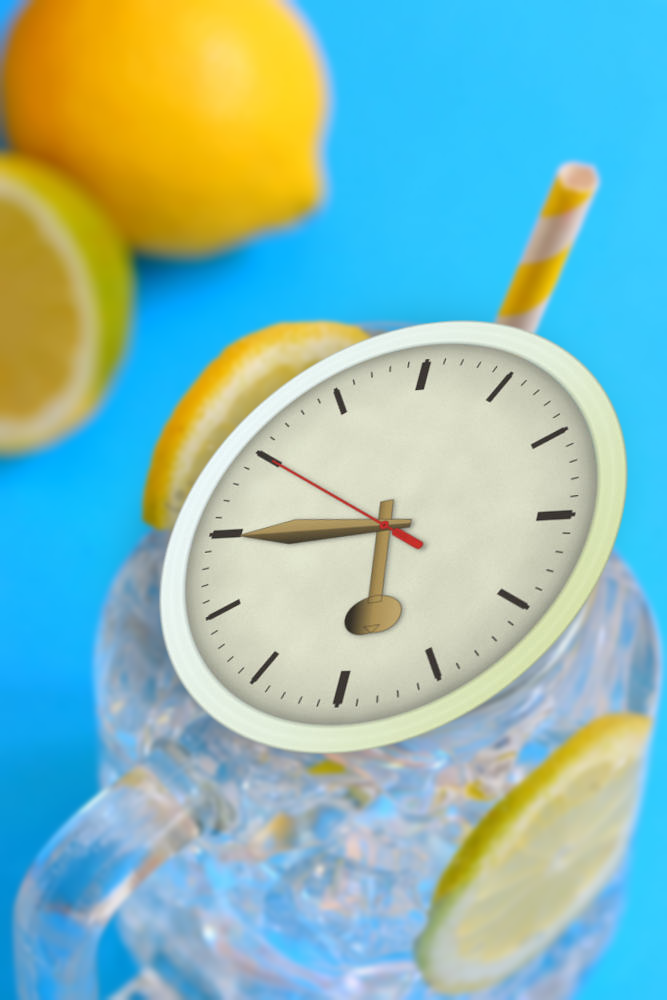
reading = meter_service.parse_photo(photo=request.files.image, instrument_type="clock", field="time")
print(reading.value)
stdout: 5:44:50
